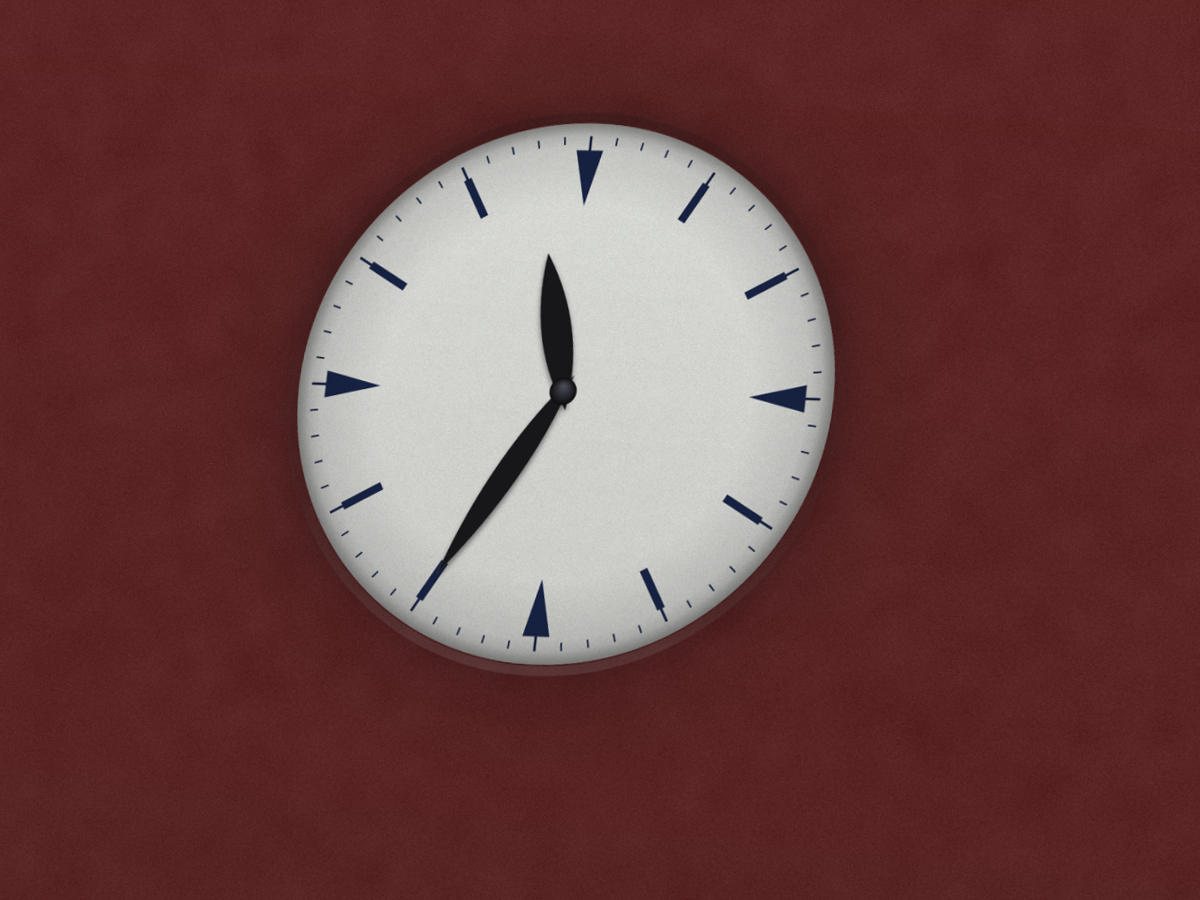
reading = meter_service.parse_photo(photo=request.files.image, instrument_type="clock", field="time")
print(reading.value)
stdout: 11:35
